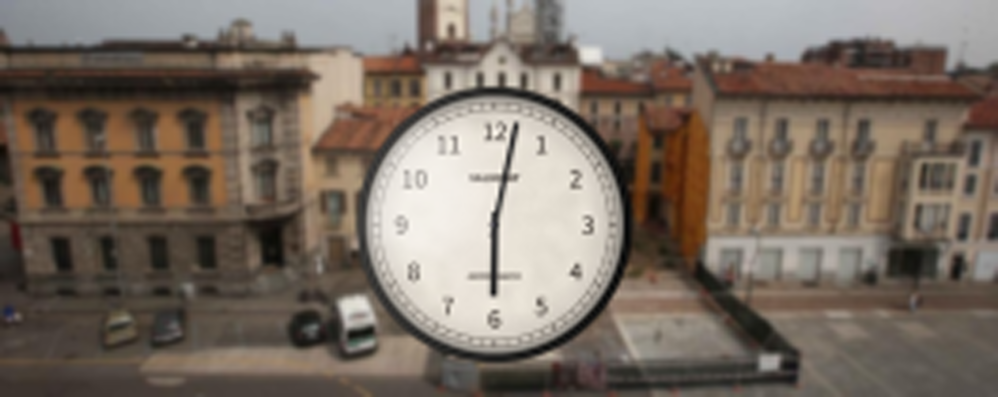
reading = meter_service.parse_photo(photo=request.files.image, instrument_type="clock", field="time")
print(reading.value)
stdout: 6:02
